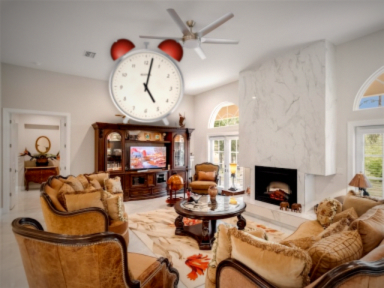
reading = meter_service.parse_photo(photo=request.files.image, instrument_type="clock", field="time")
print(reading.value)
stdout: 5:02
